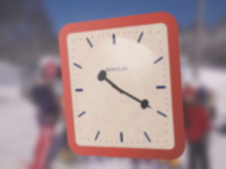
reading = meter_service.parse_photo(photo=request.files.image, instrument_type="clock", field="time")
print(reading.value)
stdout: 10:20
